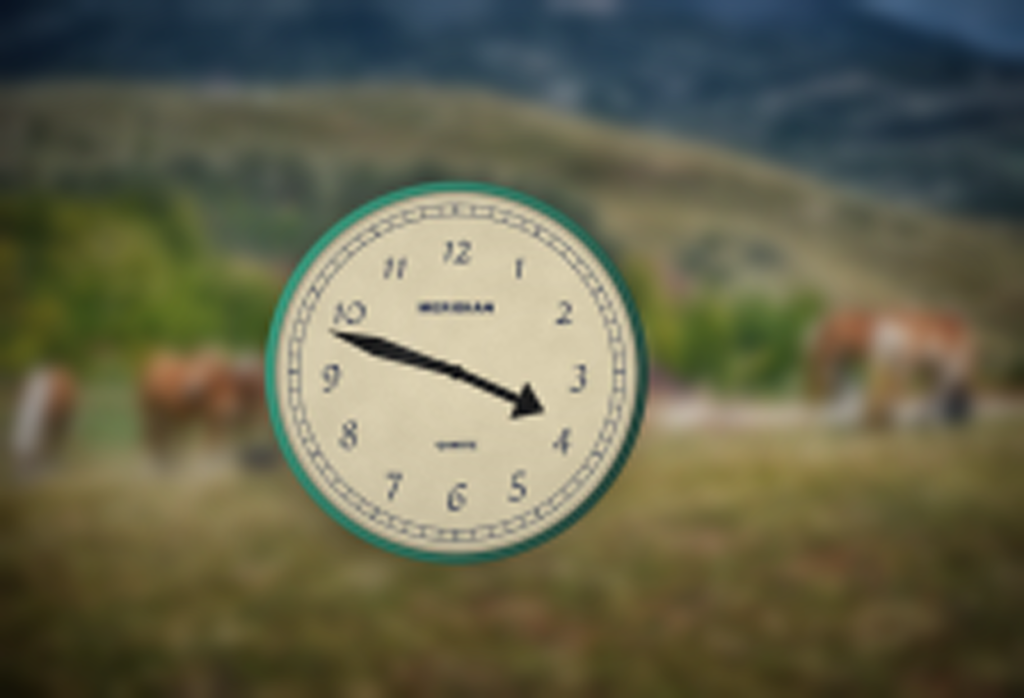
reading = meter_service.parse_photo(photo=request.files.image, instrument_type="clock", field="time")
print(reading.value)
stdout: 3:48
